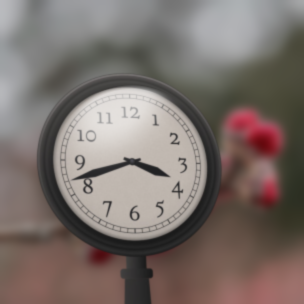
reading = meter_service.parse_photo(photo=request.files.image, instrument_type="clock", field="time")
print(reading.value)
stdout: 3:42
